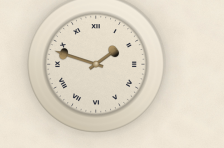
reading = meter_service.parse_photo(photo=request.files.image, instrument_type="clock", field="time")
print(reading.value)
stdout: 1:48
